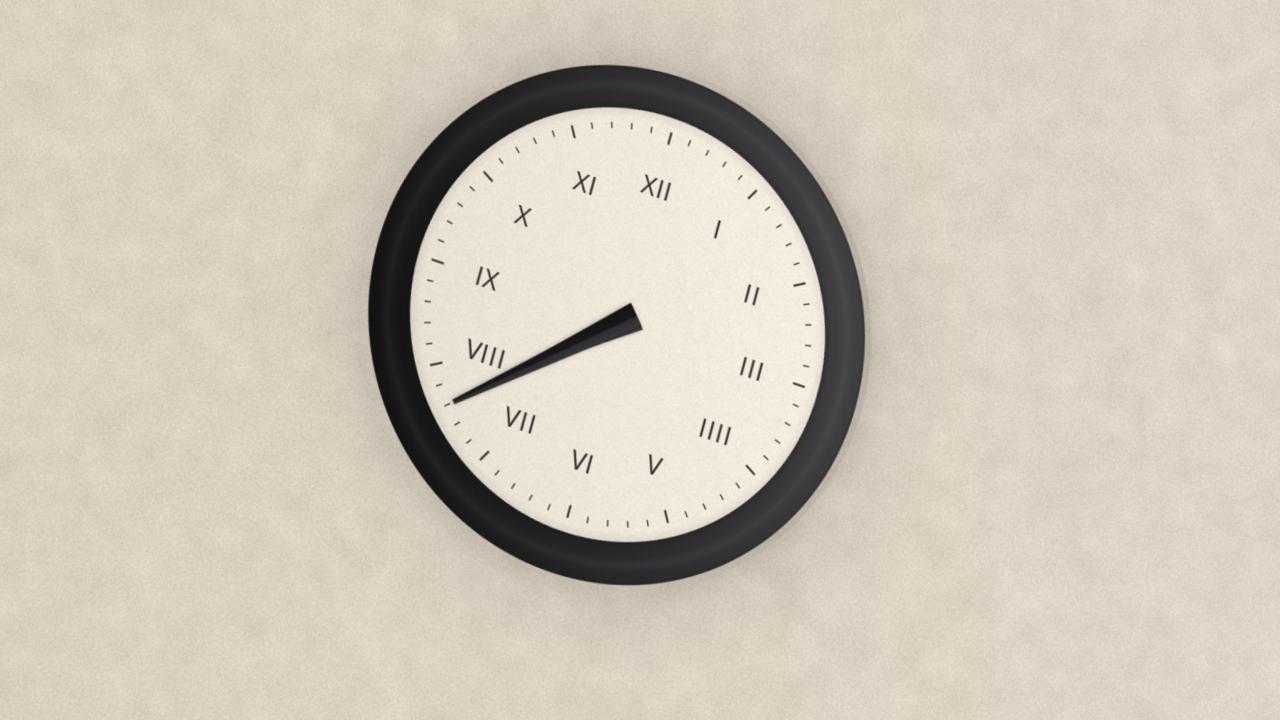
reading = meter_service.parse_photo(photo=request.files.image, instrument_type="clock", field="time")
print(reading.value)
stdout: 7:38
